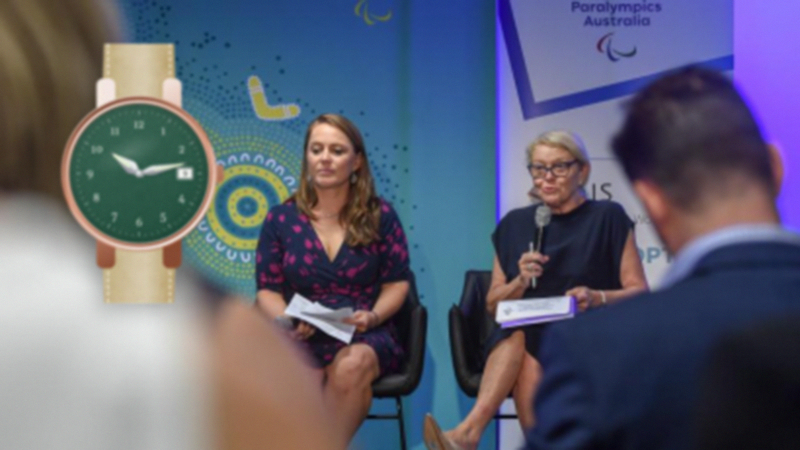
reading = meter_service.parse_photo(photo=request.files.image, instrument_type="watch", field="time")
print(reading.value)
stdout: 10:13
